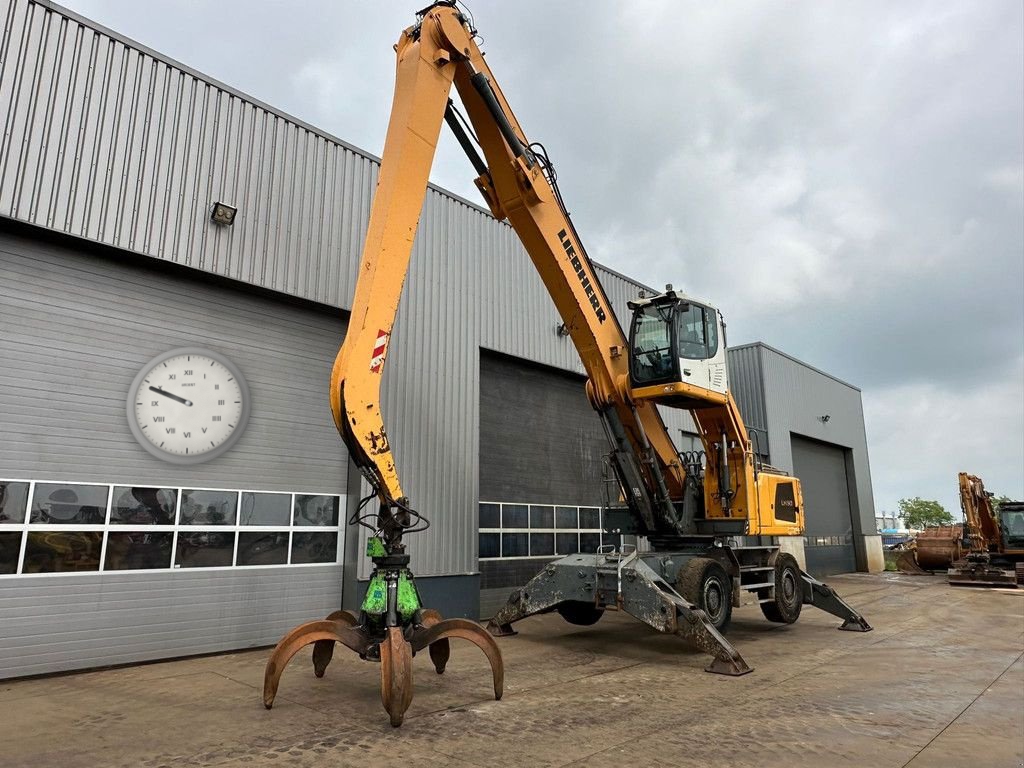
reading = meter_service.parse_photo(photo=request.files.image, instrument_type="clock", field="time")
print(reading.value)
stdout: 9:49
